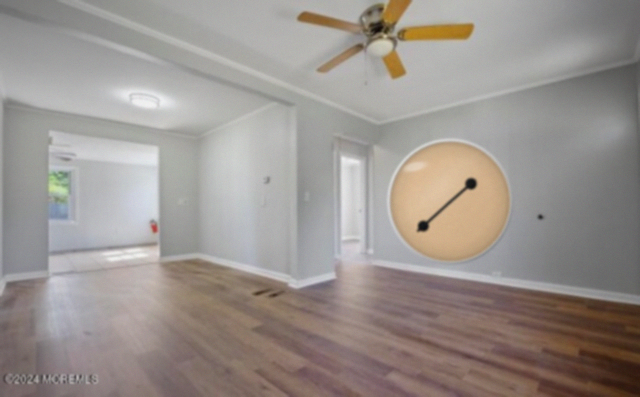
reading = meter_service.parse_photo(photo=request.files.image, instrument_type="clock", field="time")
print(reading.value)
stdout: 1:38
